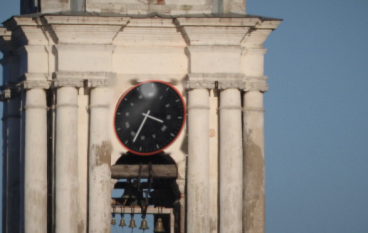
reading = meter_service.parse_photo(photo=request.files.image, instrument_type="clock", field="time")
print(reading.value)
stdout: 3:33
